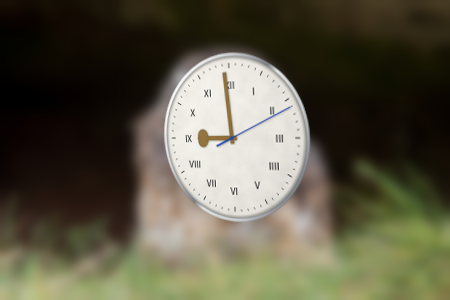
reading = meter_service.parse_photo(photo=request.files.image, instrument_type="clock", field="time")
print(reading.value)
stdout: 8:59:11
